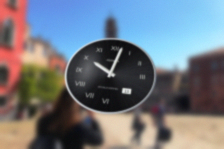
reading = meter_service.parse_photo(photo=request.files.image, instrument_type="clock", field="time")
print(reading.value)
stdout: 10:02
